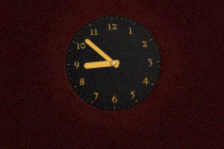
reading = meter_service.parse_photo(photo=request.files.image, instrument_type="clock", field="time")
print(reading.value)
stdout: 8:52
